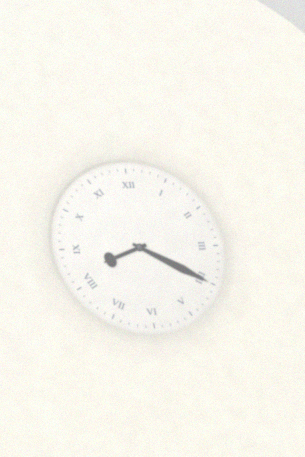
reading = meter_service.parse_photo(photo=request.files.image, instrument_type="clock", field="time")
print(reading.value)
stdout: 8:20
